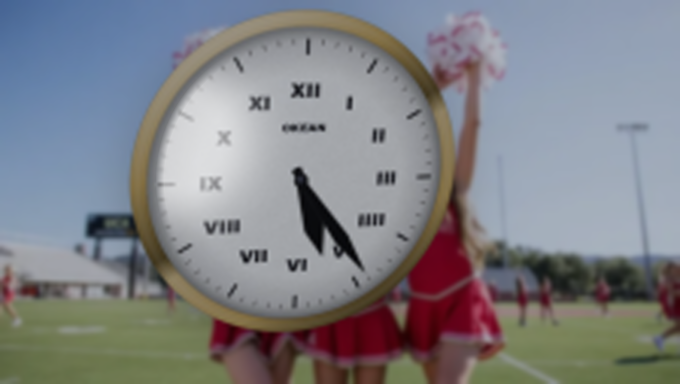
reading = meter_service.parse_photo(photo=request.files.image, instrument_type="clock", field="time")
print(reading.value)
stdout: 5:24
